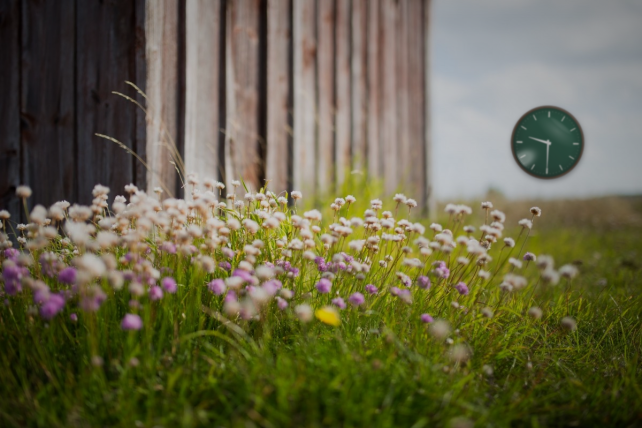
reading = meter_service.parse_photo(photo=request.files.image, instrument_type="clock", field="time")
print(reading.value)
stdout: 9:30
